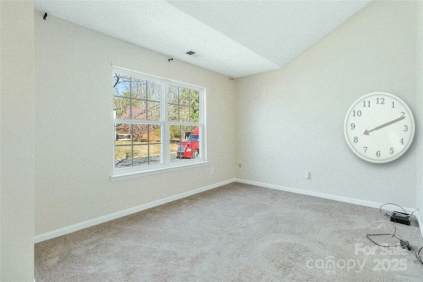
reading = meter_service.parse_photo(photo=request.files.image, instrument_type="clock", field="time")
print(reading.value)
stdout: 8:11
